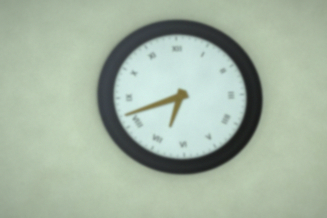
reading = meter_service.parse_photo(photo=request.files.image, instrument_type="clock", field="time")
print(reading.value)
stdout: 6:42
